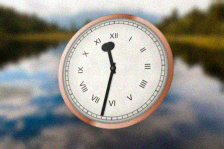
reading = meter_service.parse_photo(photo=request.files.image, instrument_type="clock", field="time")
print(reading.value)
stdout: 11:32
